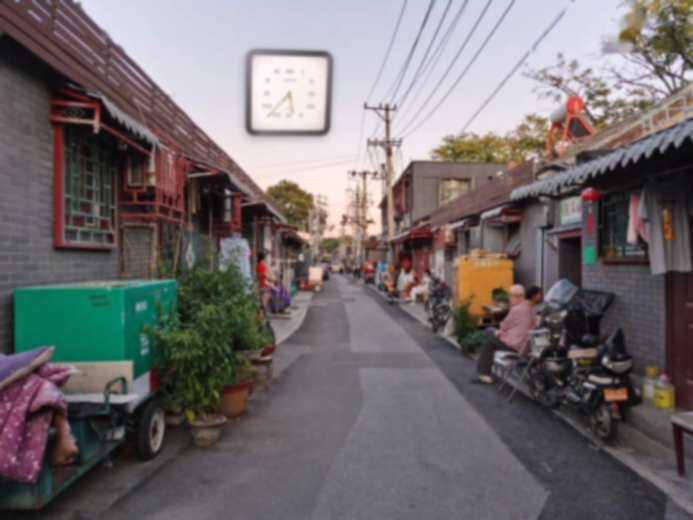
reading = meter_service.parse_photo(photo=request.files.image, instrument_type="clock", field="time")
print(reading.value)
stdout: 5:37
